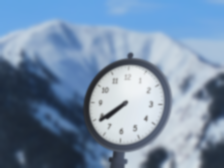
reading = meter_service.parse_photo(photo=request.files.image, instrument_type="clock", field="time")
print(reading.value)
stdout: 7:39
